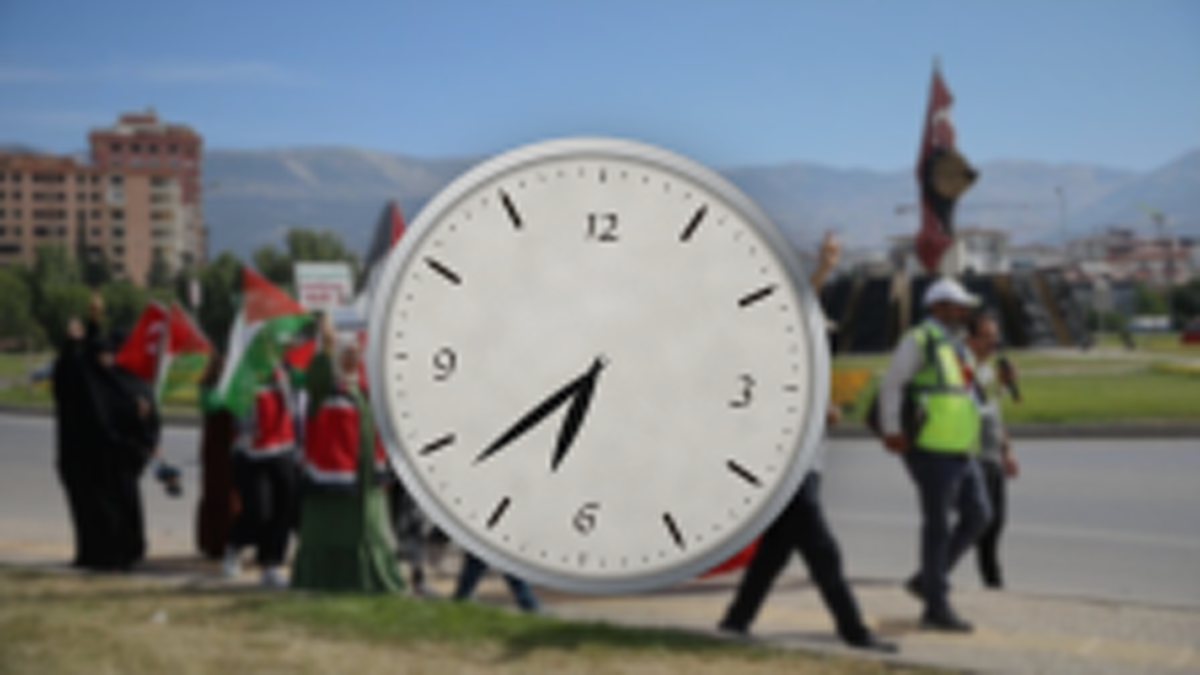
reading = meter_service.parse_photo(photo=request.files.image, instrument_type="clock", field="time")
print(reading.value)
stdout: 6:38
